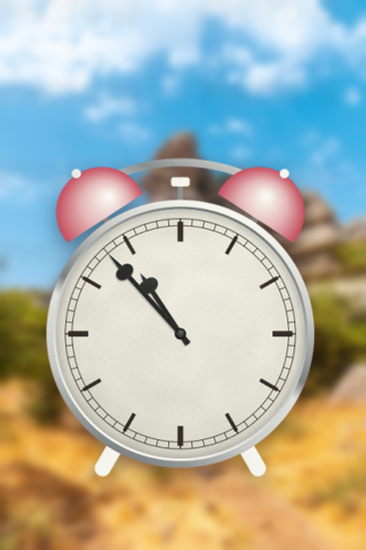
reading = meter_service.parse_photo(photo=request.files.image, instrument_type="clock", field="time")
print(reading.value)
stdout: 10:53
